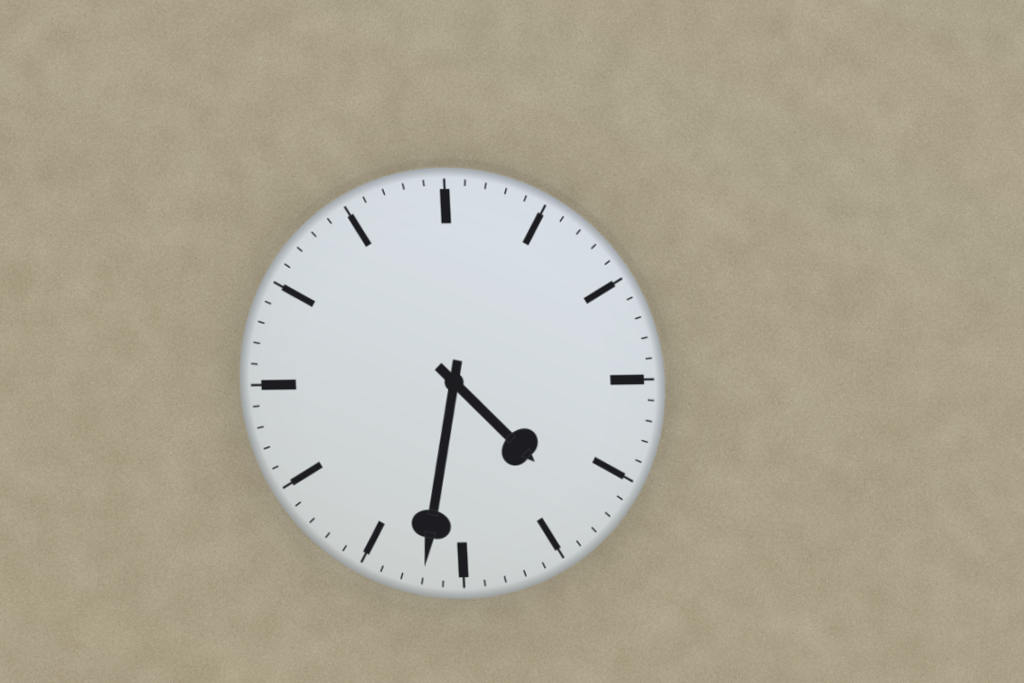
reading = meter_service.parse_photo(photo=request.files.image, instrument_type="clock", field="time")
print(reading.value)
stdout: 4:32
